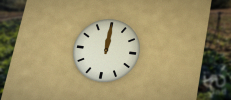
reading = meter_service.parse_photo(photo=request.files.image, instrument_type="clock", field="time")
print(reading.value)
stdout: 12:00
